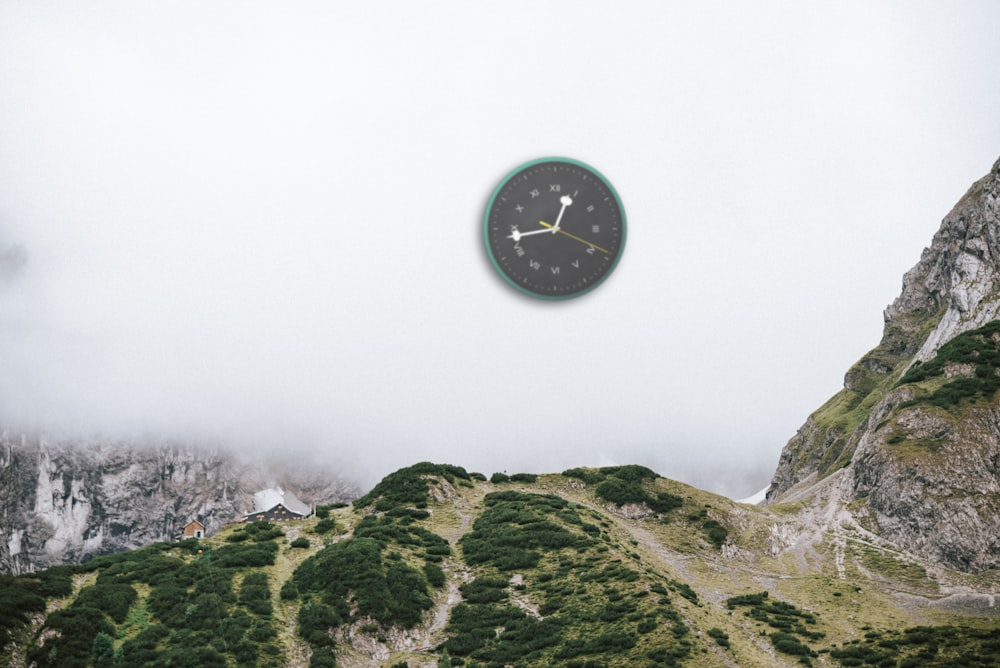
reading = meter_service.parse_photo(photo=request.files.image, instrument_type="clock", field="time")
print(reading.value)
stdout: 12:43:19
